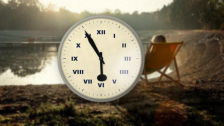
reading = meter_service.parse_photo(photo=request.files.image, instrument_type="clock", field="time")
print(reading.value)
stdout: 5:55
